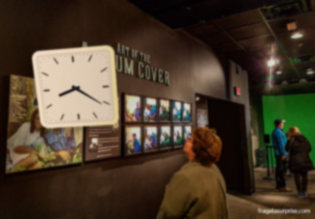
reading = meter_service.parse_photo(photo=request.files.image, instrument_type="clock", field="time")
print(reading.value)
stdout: 8:21
